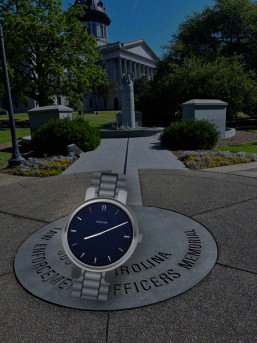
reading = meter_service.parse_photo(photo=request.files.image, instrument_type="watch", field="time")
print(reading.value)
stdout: 8:10
